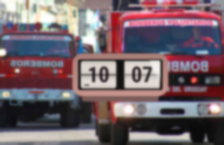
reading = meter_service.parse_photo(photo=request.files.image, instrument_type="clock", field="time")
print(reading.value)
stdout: 10:07
